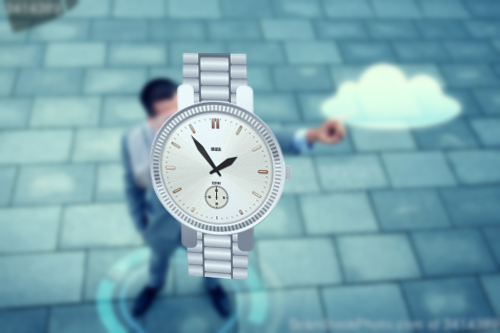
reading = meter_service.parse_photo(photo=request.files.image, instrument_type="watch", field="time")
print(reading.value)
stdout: 1:54
